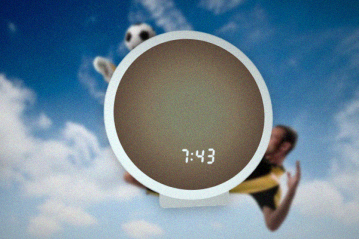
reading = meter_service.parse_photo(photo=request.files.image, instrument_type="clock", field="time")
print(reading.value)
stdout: 7:43
